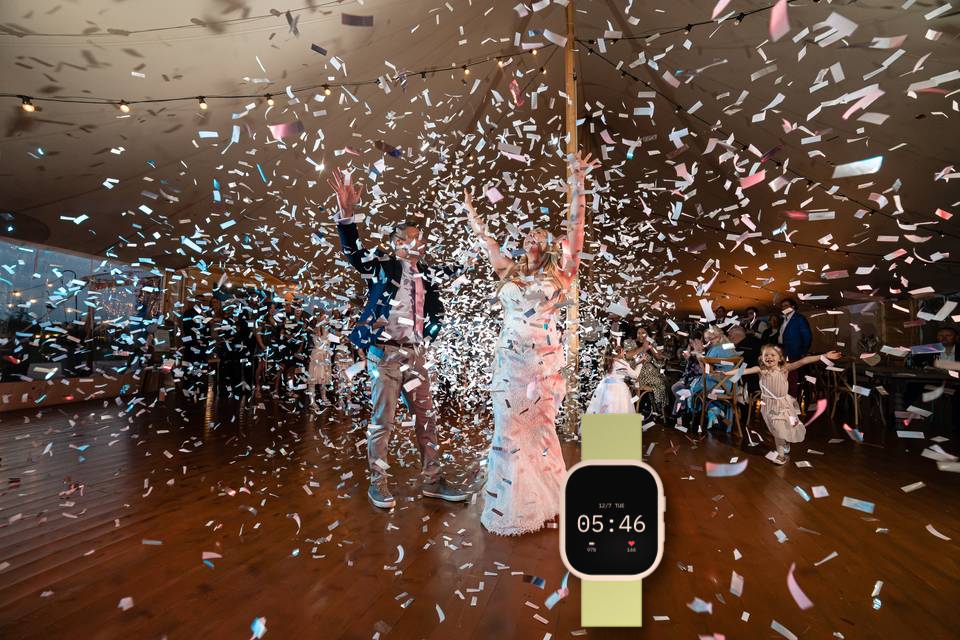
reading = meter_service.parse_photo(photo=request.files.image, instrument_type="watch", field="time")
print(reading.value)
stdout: 5:46
